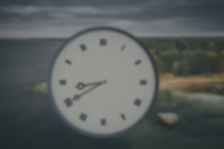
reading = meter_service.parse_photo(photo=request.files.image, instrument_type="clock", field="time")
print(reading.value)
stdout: 8:40
